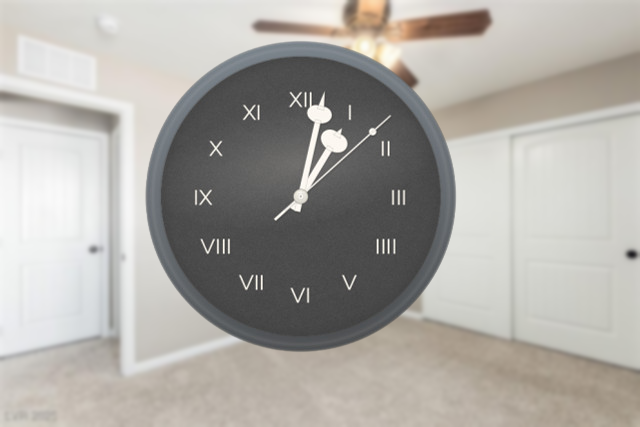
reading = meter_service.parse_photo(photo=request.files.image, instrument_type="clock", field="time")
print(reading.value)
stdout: 1:02:08
